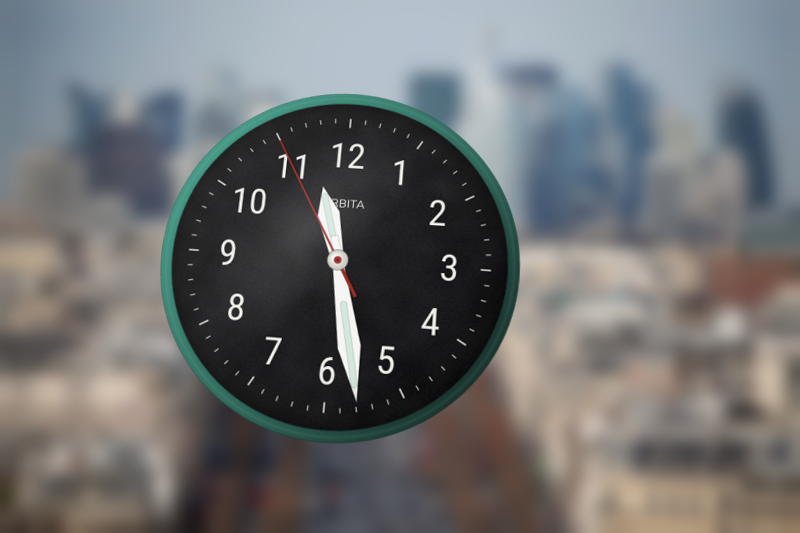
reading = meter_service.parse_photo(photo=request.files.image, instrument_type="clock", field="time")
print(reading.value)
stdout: 11:27:55
